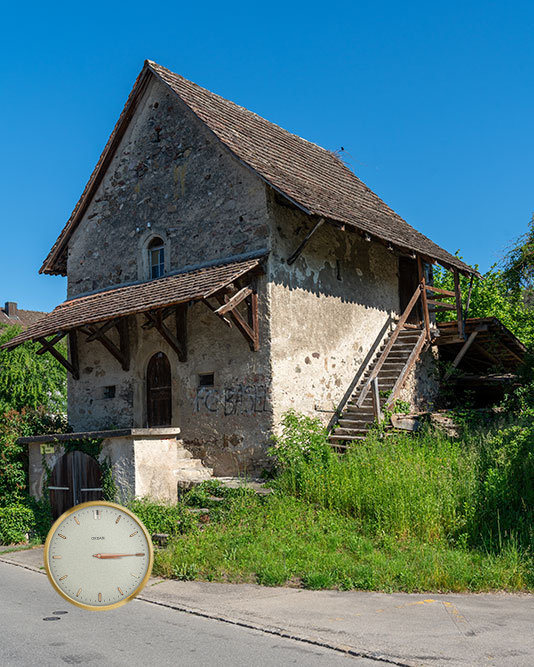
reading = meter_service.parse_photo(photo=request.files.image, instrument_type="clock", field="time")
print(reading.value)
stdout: 3:15
